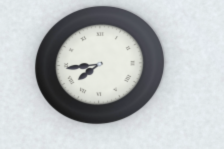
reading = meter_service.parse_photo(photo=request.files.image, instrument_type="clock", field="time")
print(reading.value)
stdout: 7:44
